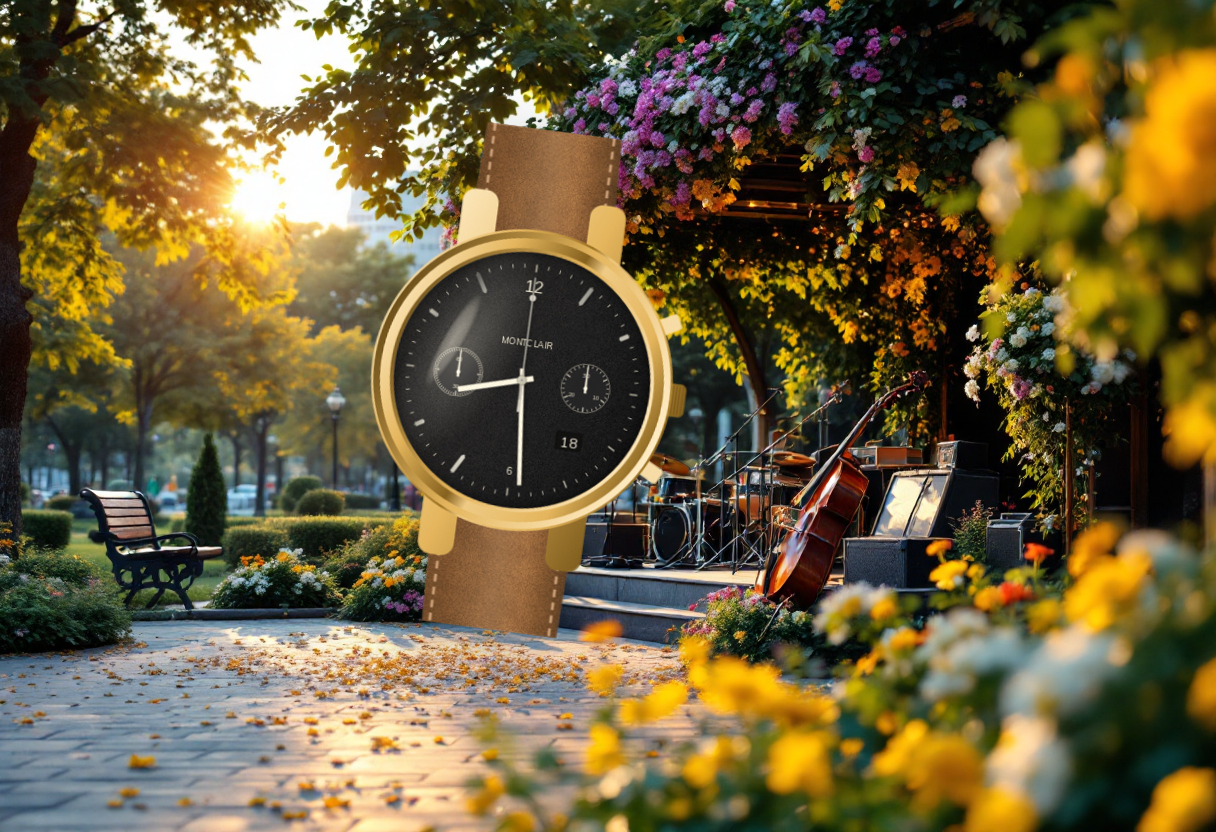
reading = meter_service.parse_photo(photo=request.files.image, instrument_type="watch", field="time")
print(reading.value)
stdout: 8:29
